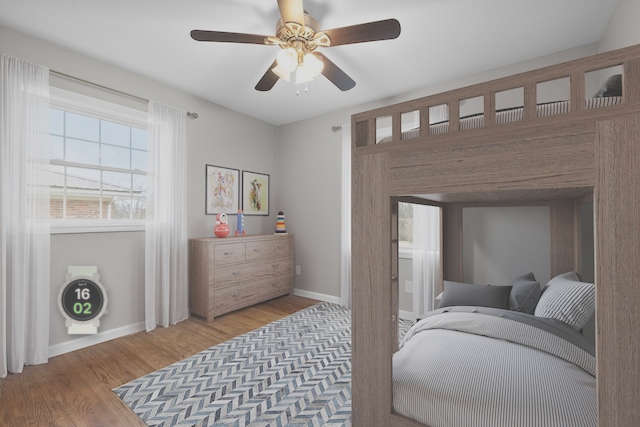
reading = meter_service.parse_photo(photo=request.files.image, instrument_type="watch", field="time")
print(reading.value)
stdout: 16:02
